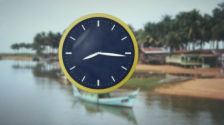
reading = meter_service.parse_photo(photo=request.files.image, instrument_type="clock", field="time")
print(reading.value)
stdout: 8:16
